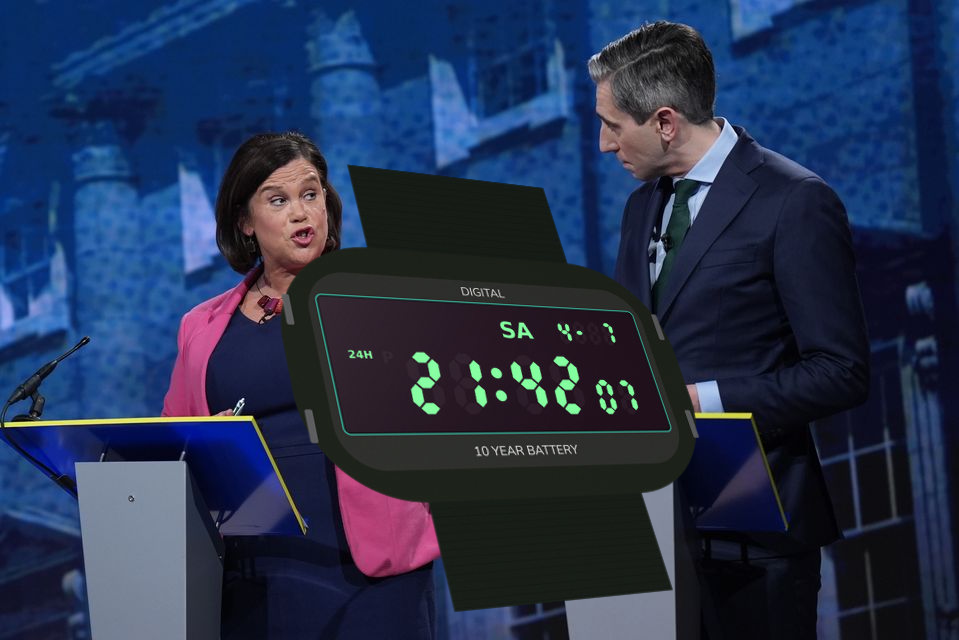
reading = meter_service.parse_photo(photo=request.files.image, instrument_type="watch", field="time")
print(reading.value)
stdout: 21:42:07
